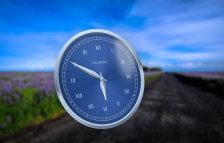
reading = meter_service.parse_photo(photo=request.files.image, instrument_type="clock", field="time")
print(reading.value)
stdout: 5:50
